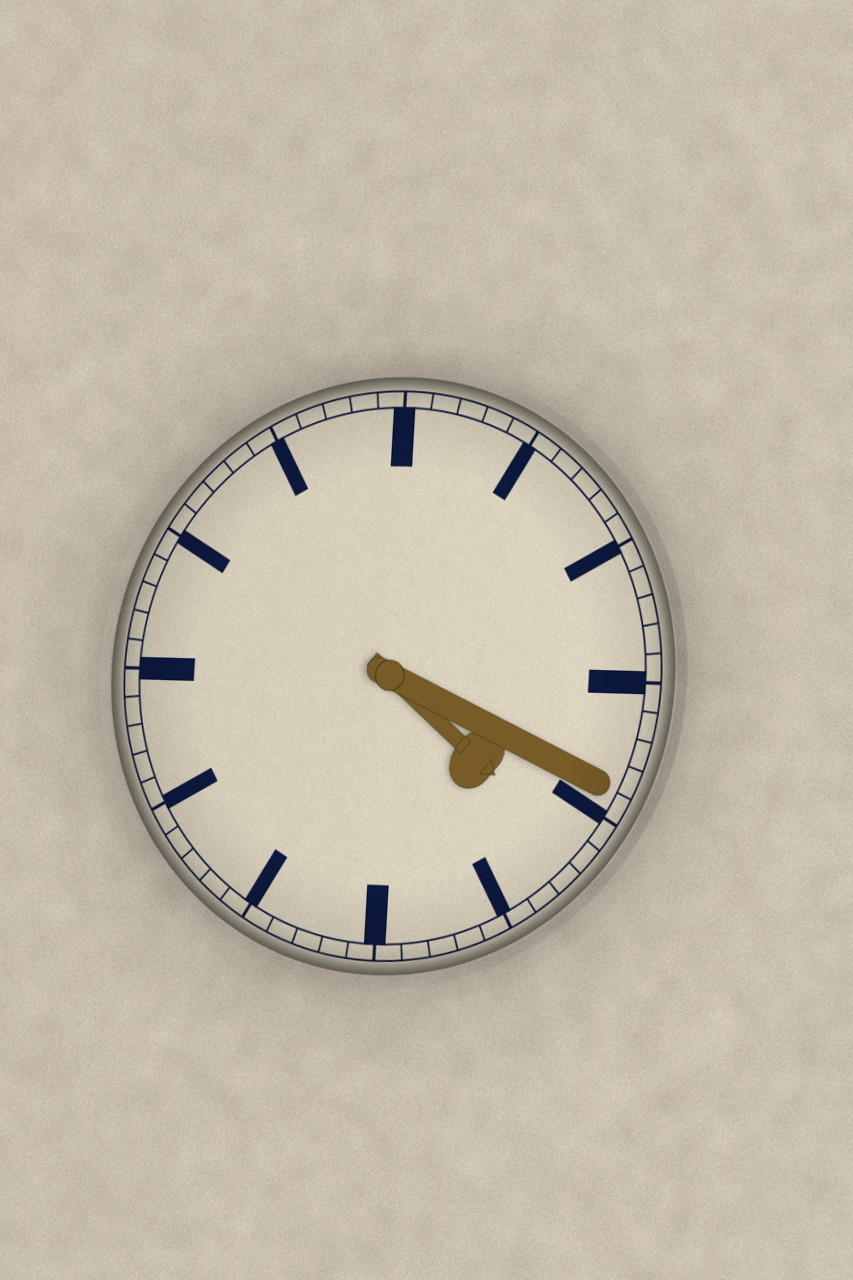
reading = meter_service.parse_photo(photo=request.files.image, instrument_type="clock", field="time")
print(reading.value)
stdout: 4:19
